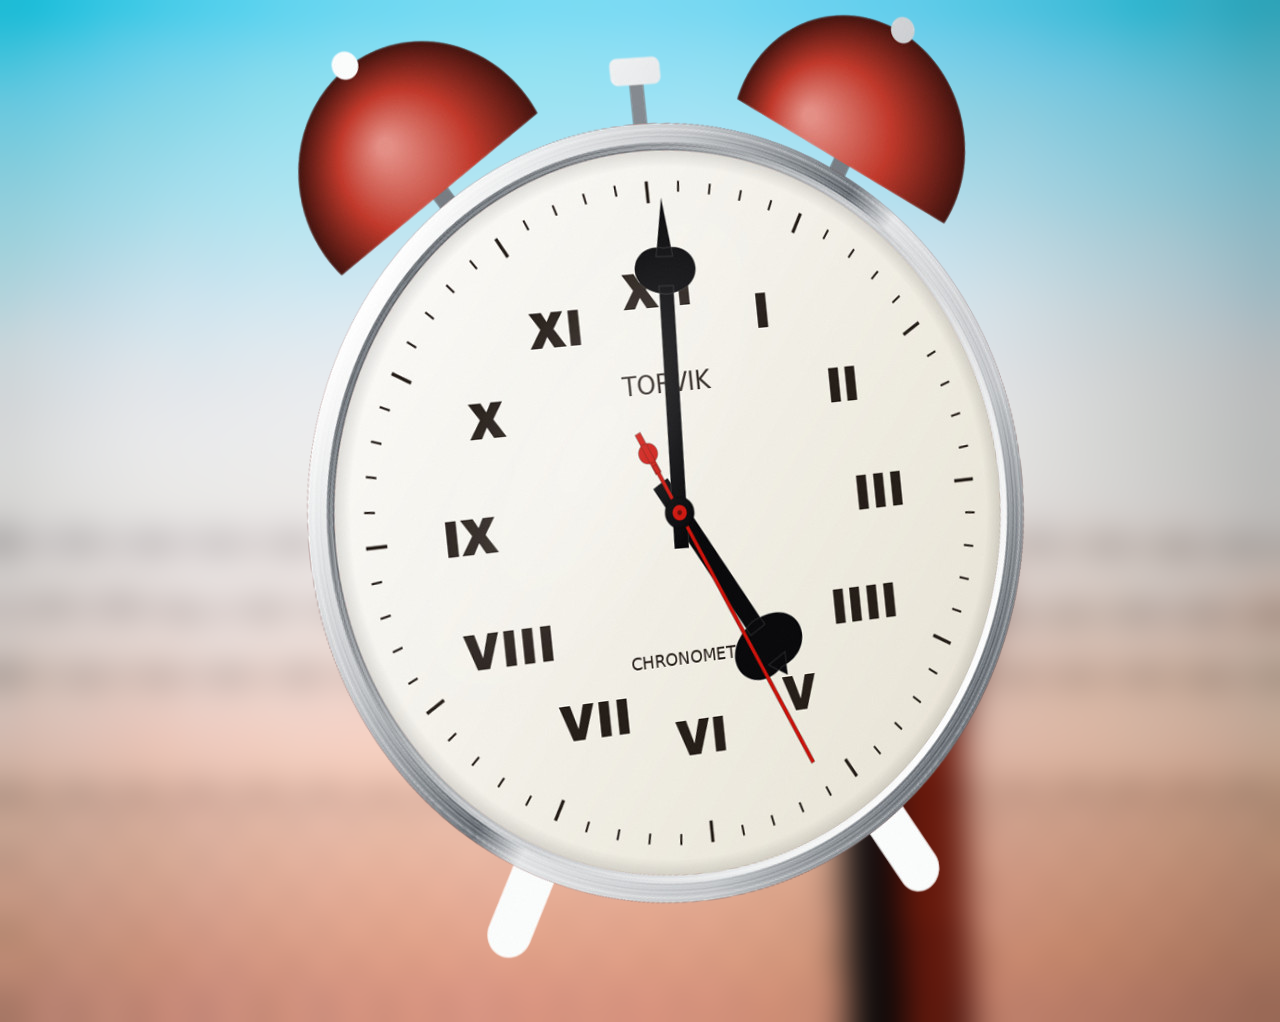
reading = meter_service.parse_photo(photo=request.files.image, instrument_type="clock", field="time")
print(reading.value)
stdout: 5:00:26
